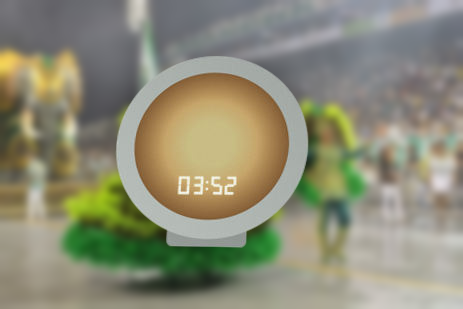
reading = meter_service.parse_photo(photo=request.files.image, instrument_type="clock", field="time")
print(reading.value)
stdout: 3:52
